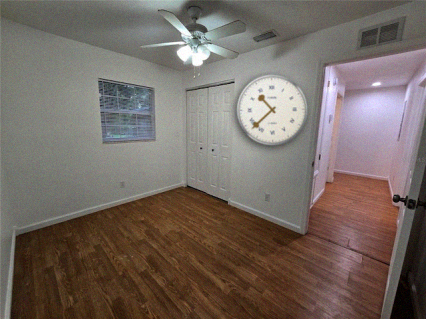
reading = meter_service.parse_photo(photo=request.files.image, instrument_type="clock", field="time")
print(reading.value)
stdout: 10:38
